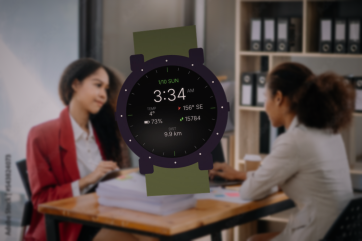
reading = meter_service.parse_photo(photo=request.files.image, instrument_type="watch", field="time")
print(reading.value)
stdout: 3:34
